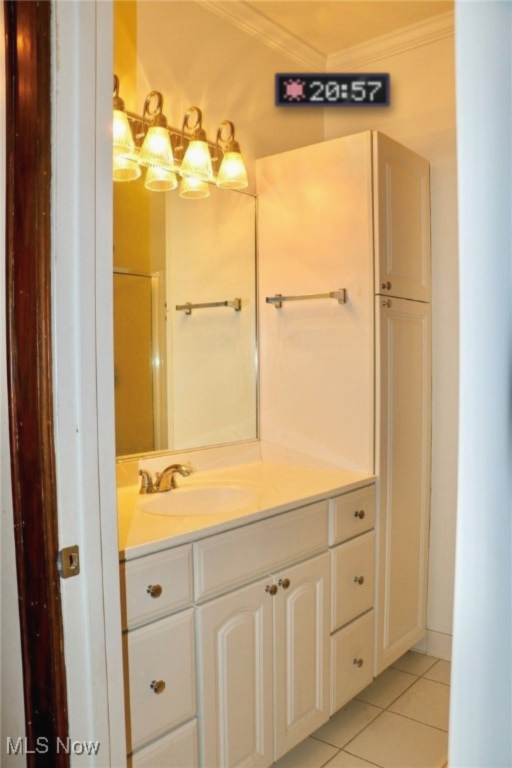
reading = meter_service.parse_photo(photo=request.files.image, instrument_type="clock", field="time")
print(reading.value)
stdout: 20:57
